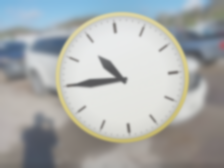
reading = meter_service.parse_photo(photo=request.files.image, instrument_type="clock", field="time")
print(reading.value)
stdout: 10:45
